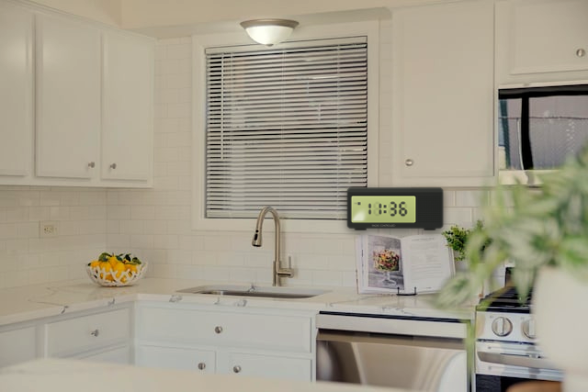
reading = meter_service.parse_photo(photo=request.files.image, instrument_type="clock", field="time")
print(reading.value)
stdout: 11:36
